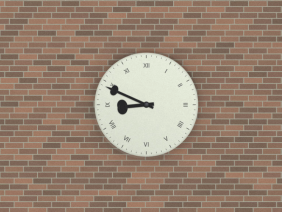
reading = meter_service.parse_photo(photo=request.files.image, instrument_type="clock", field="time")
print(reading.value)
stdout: 8:49
